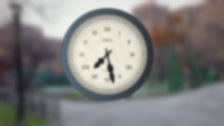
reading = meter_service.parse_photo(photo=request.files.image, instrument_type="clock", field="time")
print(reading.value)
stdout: 7:28
